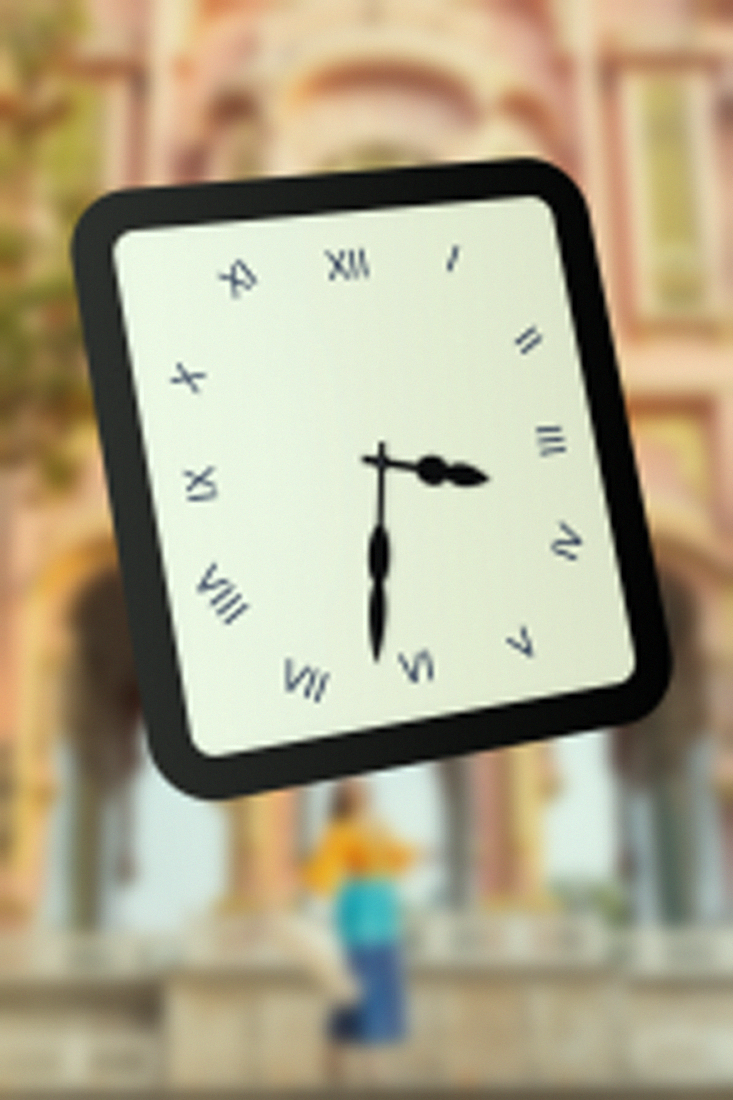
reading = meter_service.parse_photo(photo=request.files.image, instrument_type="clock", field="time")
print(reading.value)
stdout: 3:32
